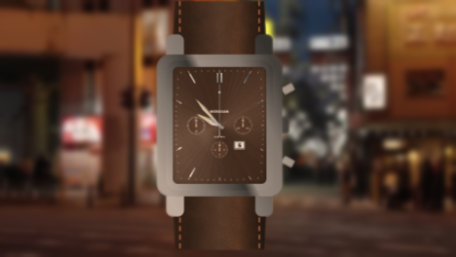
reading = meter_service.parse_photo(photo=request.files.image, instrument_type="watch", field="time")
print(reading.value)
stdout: 9:53
